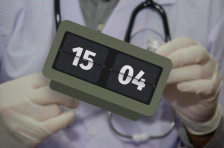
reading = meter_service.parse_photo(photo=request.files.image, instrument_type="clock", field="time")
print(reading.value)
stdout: 15:04
